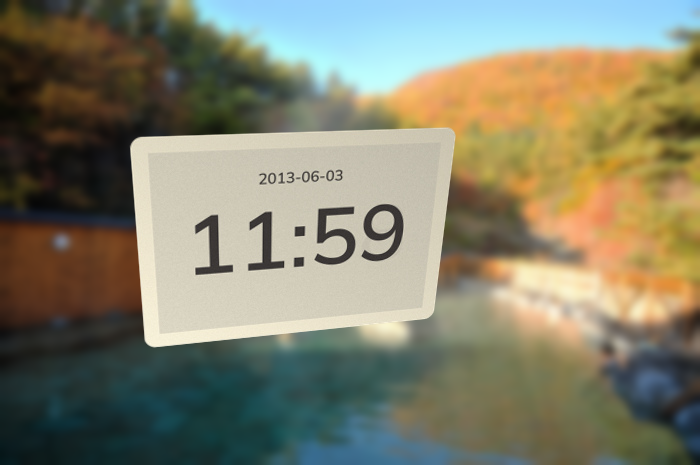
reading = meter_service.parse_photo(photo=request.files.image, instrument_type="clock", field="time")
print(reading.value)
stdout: 11:59
